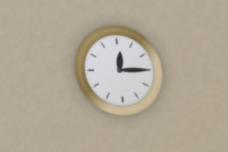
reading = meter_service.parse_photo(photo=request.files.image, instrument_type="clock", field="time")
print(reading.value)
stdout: 12:15
